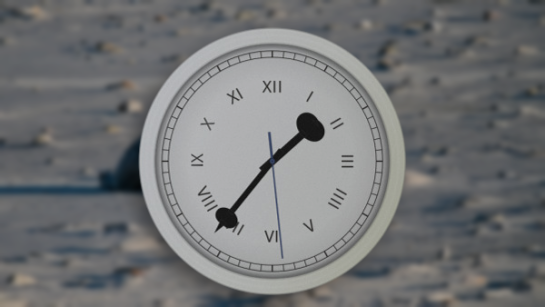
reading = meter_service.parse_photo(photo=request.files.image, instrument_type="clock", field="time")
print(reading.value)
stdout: 1:36:29
